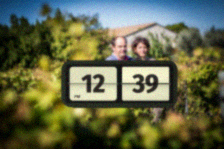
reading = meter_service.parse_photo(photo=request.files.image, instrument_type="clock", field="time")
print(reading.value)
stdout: 12:39
